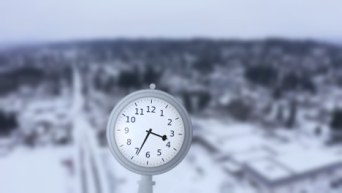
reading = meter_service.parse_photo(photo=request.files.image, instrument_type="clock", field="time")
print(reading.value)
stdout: 3:34
